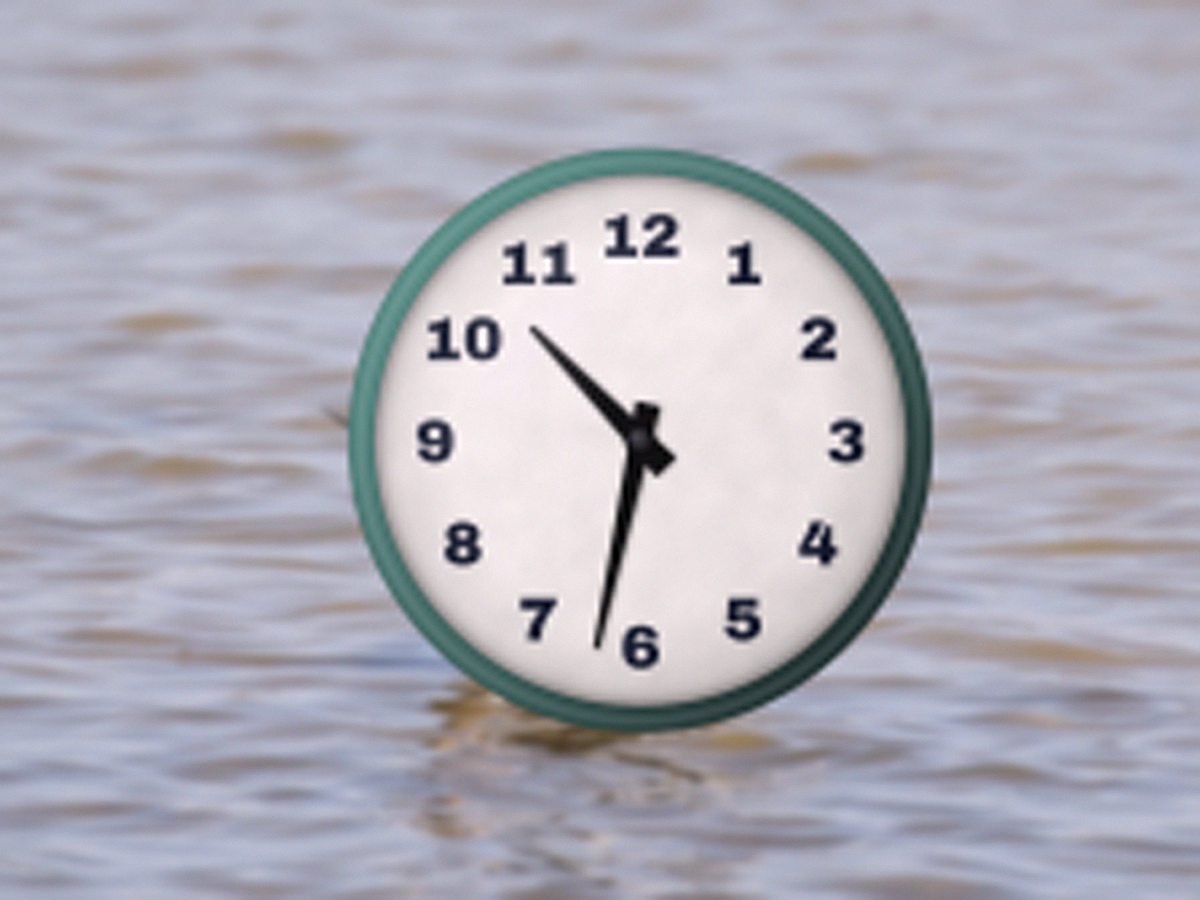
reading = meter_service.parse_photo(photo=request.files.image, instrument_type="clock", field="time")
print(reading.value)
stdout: 10:32
